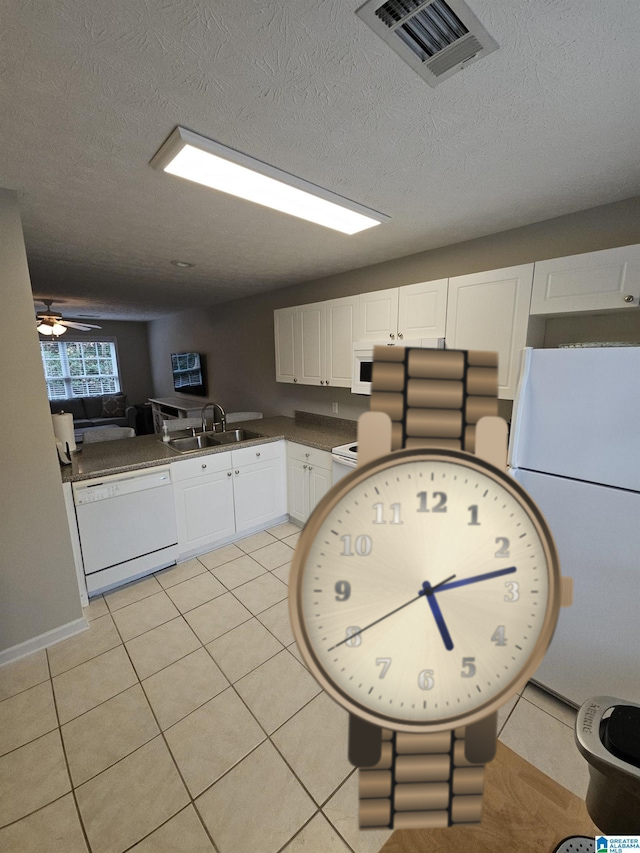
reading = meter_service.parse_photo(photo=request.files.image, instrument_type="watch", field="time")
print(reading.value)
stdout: 5:12:40
